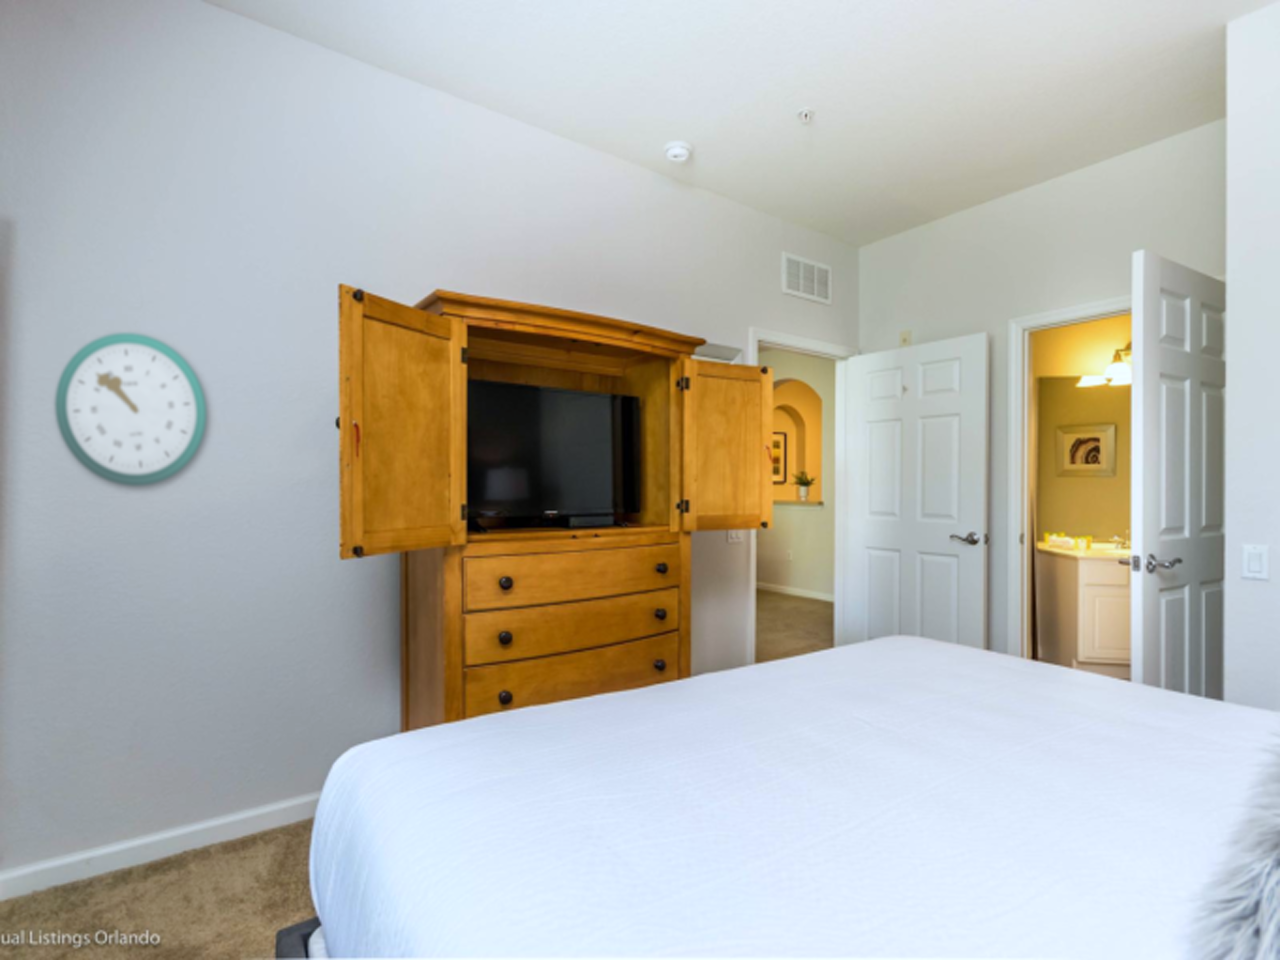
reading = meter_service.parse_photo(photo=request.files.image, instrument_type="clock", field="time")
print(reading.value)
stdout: 10:53
